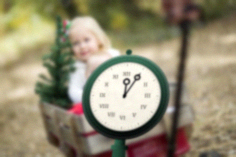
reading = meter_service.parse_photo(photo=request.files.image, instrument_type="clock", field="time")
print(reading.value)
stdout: 12:05
